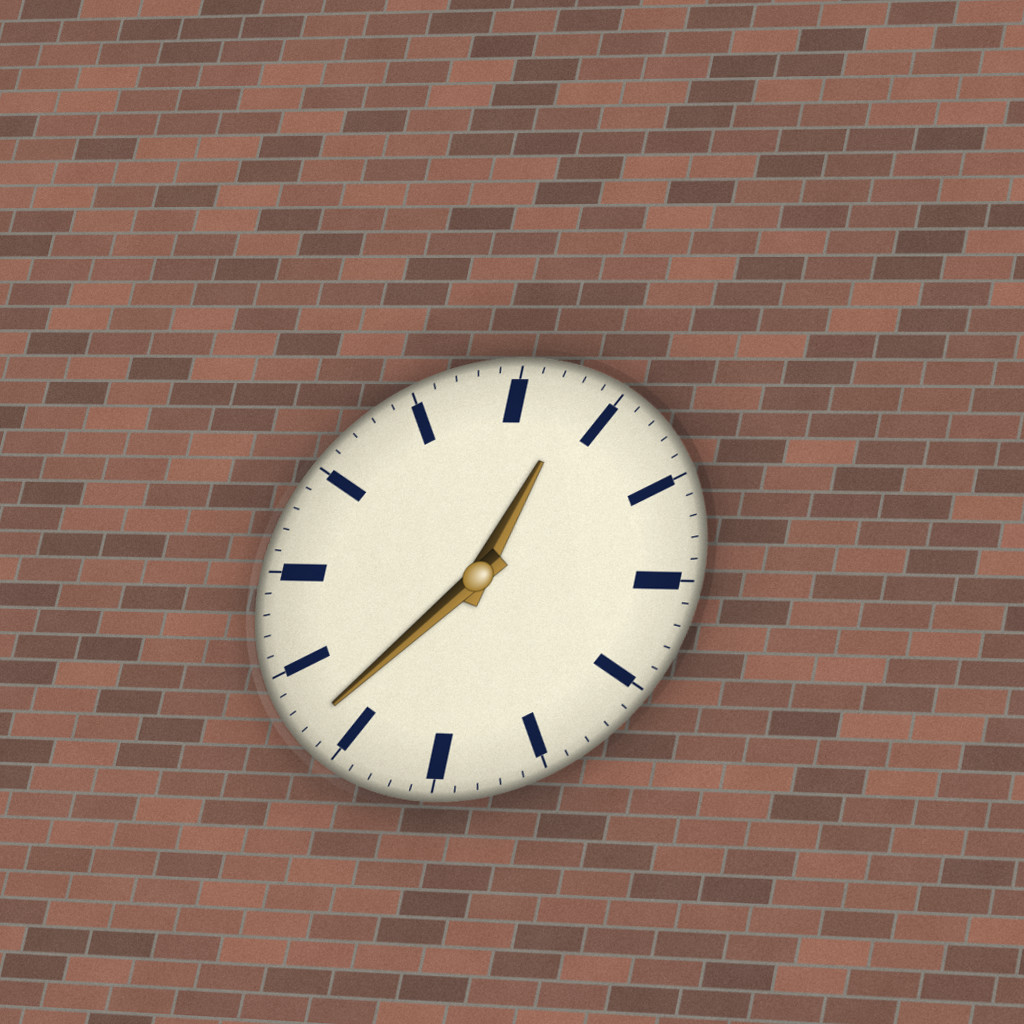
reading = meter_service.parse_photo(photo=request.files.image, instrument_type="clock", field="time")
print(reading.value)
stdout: 12:37
